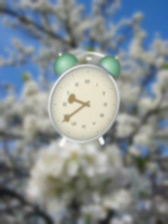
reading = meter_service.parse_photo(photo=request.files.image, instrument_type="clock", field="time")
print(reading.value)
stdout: 9:39
